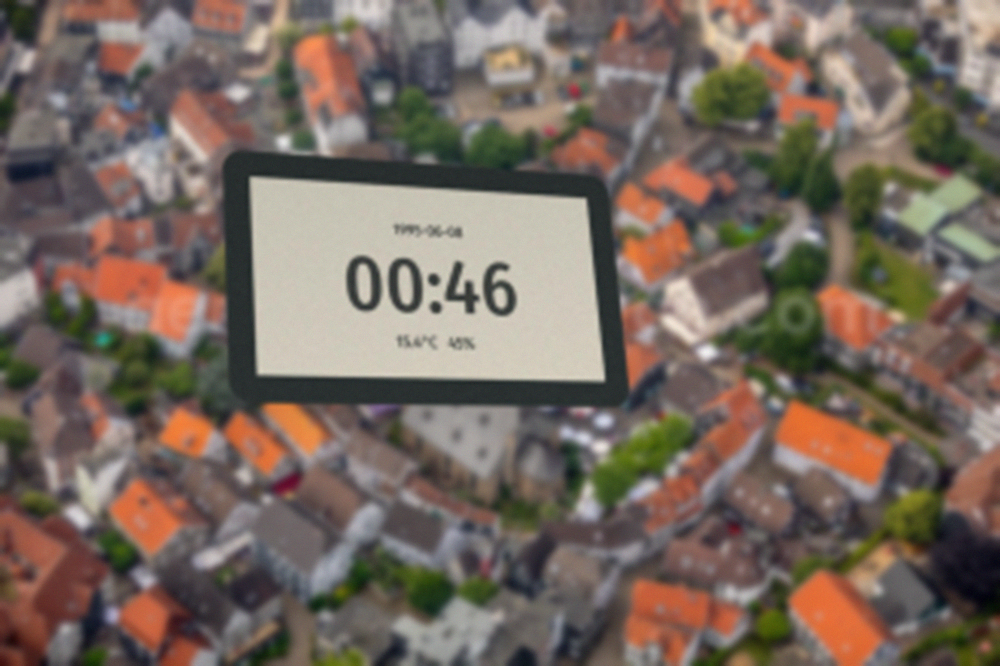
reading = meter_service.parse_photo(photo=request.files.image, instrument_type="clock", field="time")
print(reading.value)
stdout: 0:46
